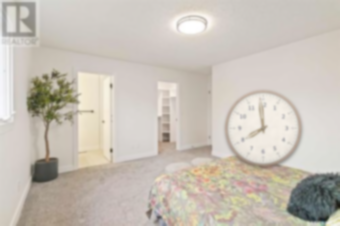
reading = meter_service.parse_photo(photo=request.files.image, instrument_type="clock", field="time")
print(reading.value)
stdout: 7:59
